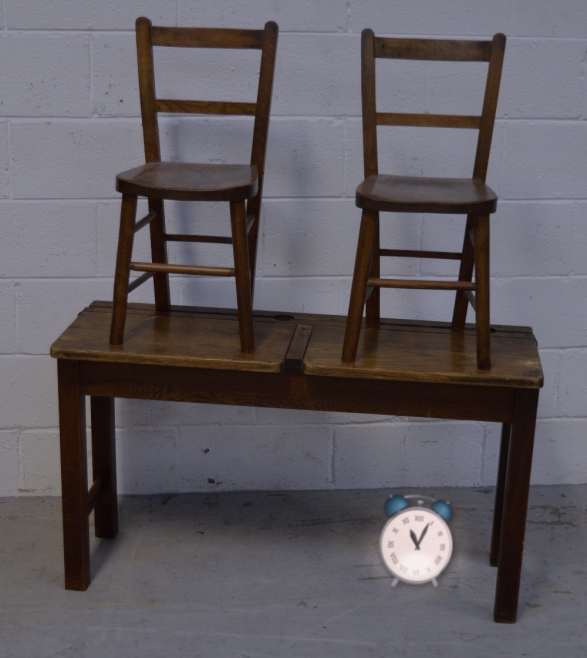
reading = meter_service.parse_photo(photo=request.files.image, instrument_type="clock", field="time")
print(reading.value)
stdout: 11:04
